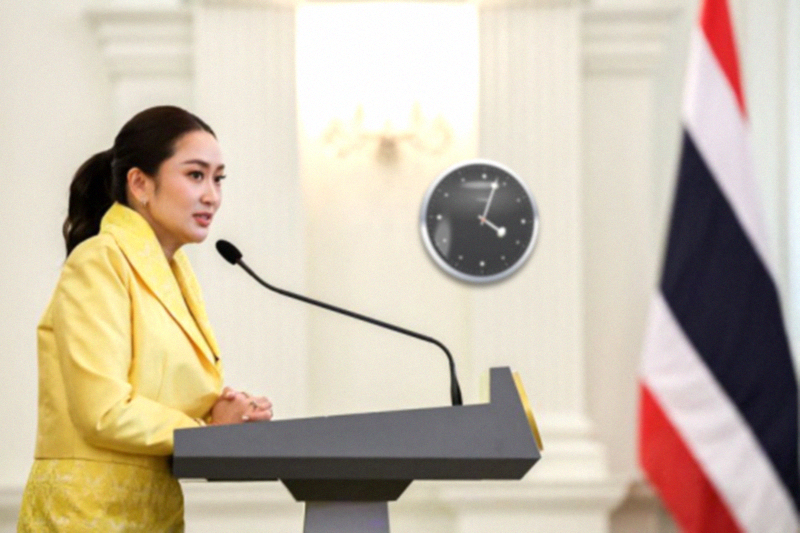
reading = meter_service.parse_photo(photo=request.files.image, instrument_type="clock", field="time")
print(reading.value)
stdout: 4:03
